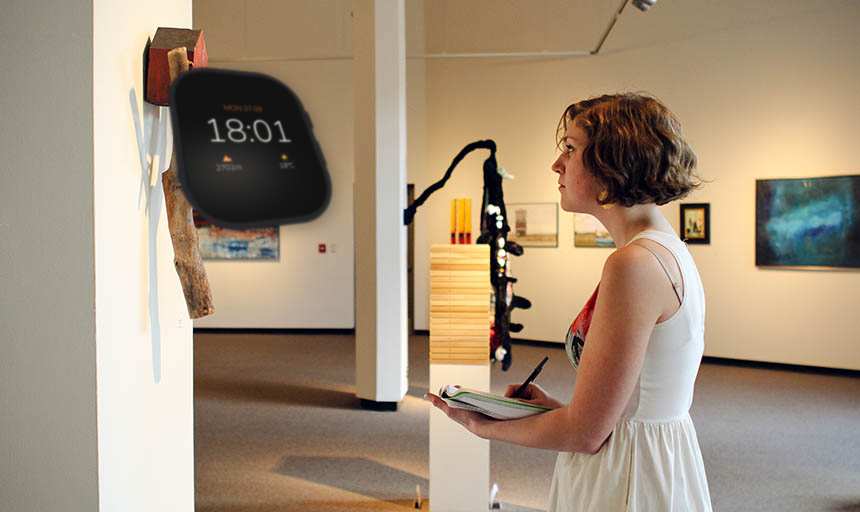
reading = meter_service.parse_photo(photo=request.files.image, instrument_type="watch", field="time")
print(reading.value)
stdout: 18:01
